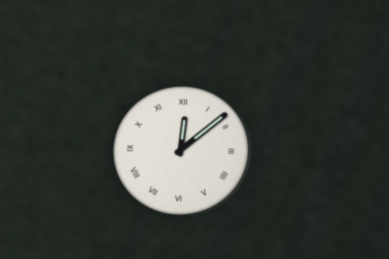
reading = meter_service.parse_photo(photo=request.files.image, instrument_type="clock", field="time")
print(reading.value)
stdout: 12:08
